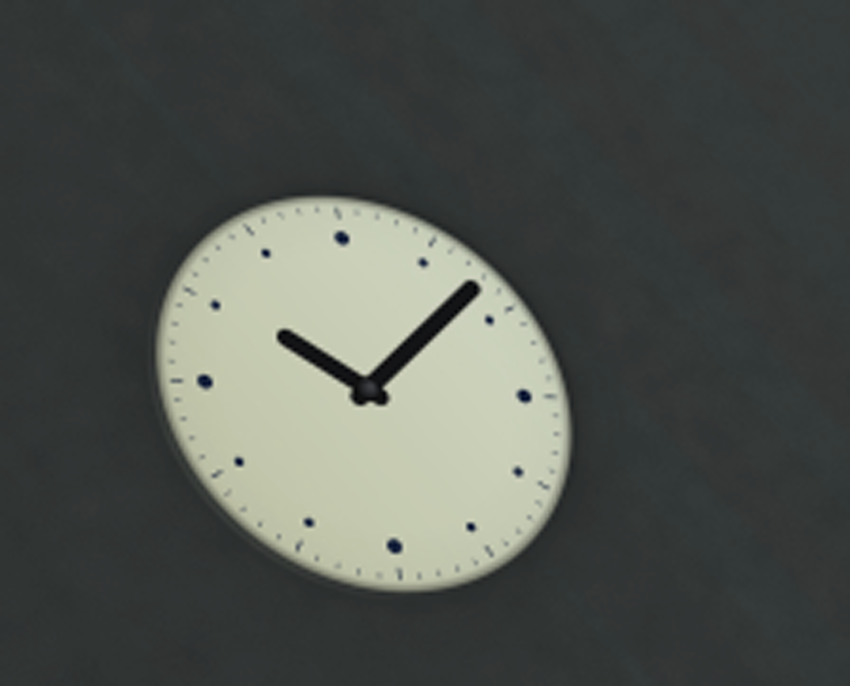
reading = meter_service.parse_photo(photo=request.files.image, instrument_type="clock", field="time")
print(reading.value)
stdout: 10:08
